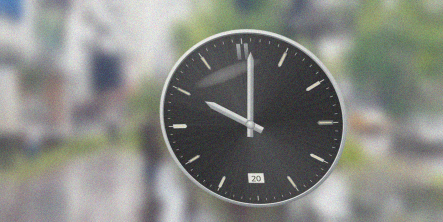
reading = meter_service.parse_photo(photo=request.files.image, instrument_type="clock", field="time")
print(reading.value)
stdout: 10:01
